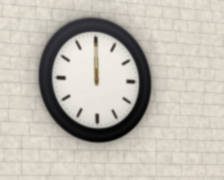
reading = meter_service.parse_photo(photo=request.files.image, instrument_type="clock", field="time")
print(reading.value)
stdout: 12:00
